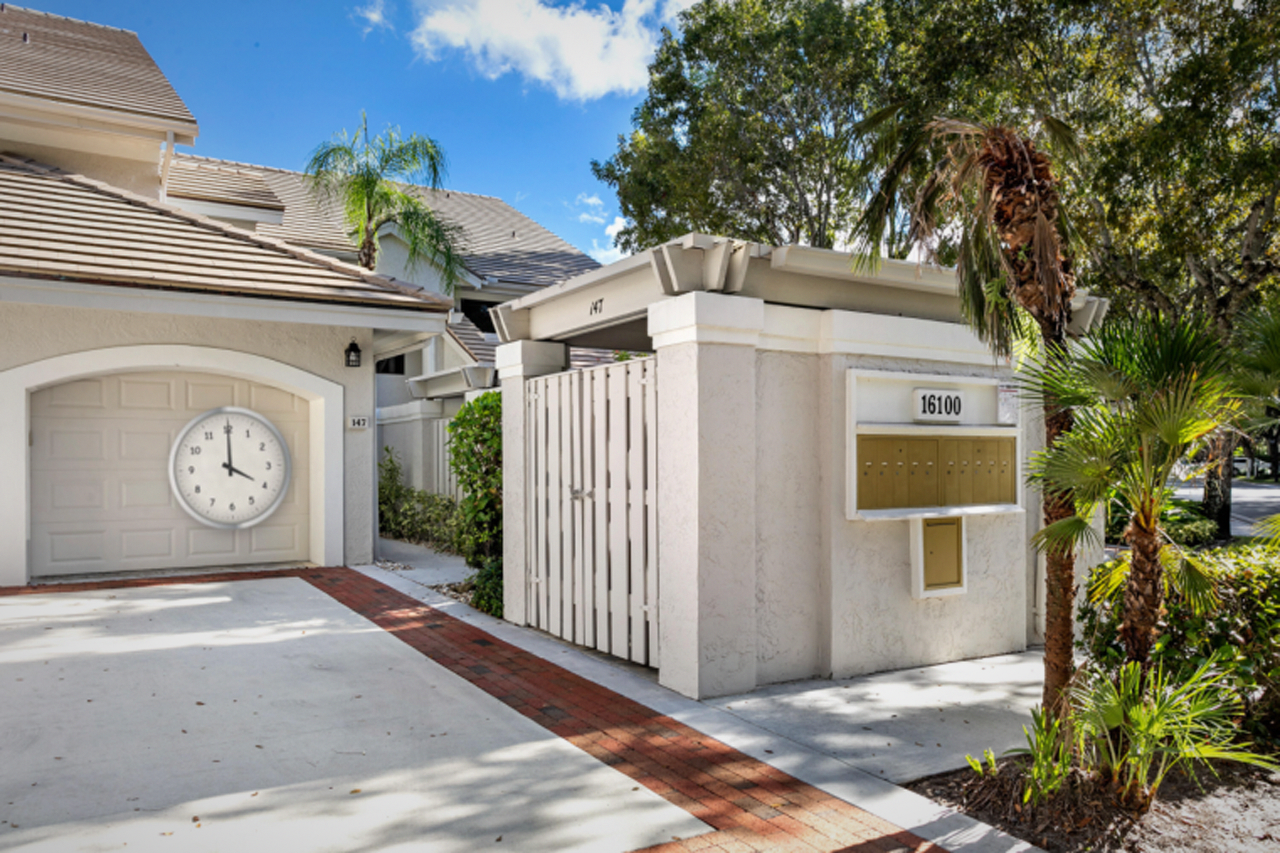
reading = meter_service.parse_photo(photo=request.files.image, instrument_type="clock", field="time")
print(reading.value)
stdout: 4:00
